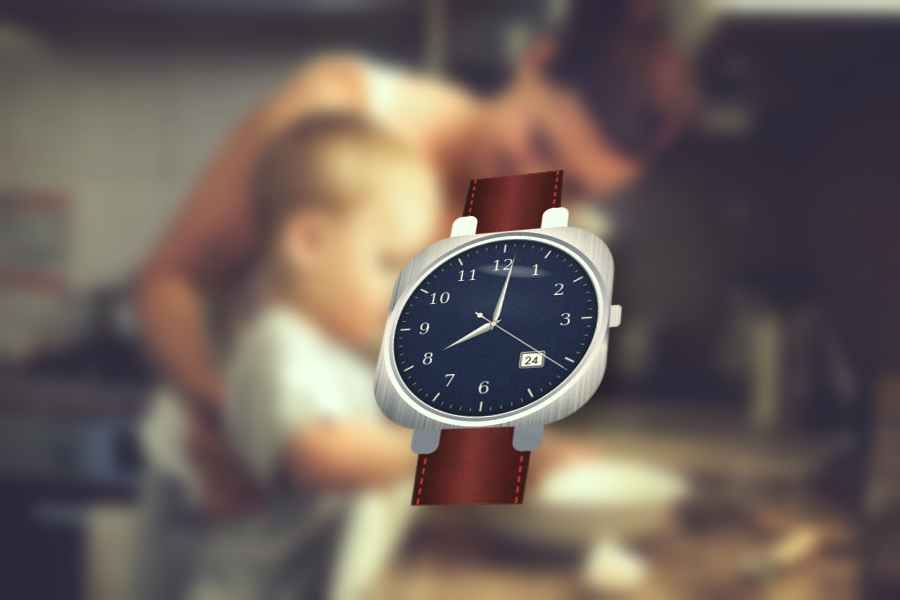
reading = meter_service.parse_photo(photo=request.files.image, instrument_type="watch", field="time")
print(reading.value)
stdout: 8:01:21
